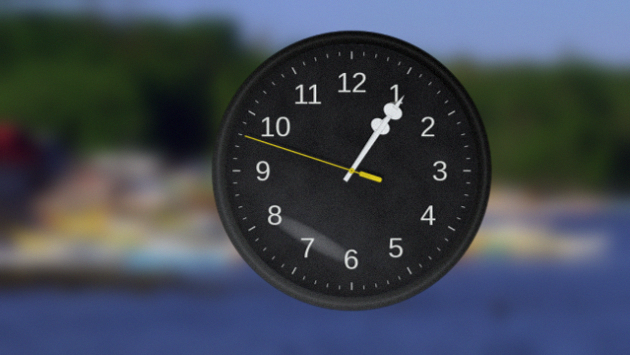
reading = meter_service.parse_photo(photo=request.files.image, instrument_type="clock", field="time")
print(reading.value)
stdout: 1:05:48
